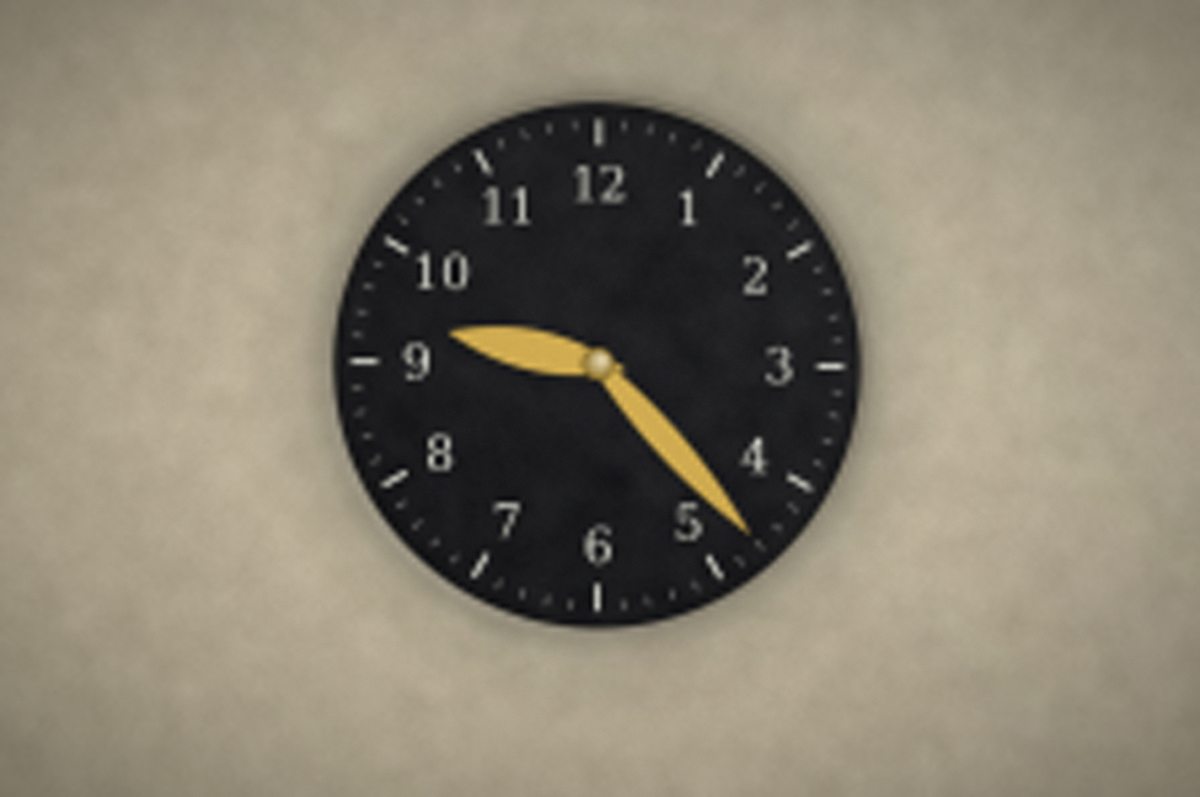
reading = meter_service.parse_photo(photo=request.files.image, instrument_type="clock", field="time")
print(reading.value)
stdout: 9:23
